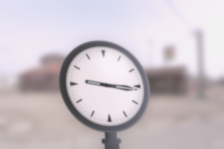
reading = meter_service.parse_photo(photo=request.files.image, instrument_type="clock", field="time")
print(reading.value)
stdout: 9:16
